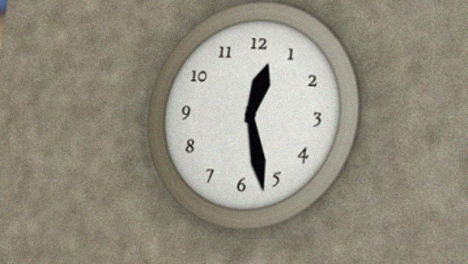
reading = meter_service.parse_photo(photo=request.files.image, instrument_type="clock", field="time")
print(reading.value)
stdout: 12:27
